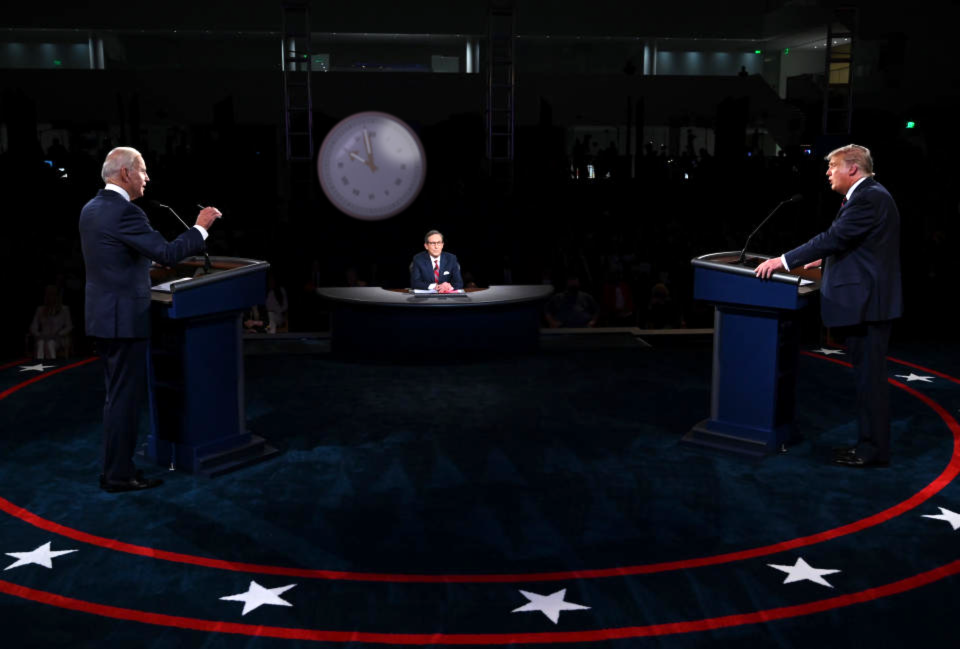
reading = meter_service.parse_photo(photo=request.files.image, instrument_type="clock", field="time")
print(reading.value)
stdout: 9:58
